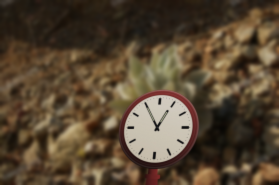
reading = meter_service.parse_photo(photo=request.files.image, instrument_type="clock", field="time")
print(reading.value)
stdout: 12:55
